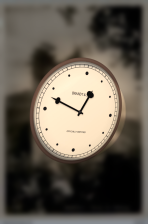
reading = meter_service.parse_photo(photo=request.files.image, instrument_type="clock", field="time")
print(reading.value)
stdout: 12:48
